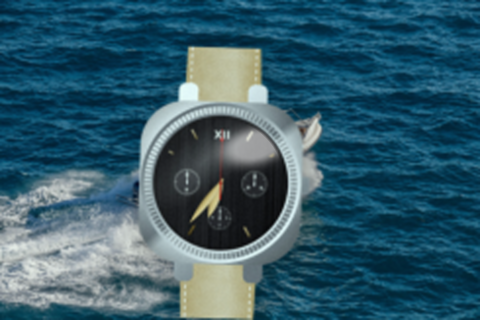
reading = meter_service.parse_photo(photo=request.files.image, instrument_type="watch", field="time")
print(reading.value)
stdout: 6:36
